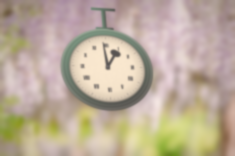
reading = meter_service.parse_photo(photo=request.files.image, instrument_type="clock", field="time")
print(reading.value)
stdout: 12:59
